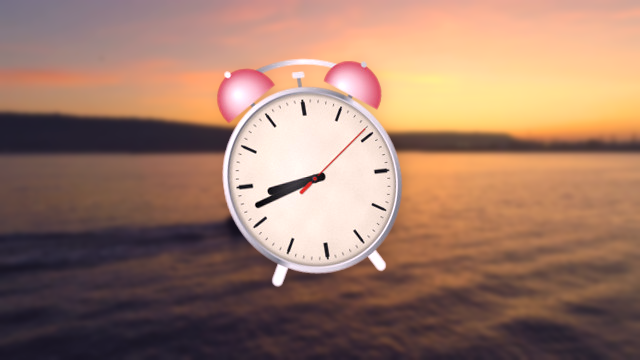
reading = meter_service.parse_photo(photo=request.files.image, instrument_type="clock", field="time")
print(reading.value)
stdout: 8:42:09
